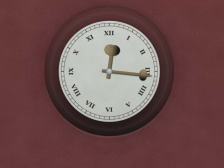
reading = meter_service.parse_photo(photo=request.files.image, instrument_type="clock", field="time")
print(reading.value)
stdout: 12:16
